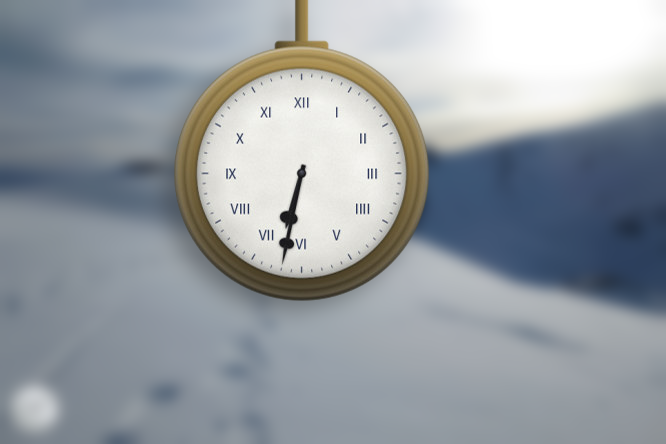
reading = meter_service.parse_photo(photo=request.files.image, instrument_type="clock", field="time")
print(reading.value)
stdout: 6:32
